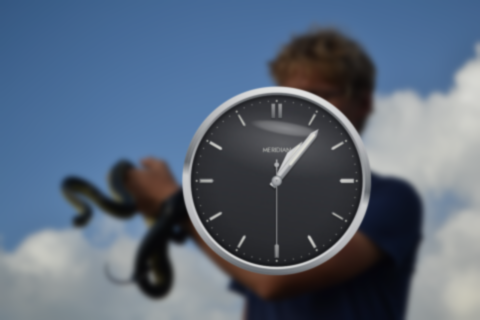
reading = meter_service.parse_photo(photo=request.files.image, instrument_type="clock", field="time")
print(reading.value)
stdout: 1:06:30
